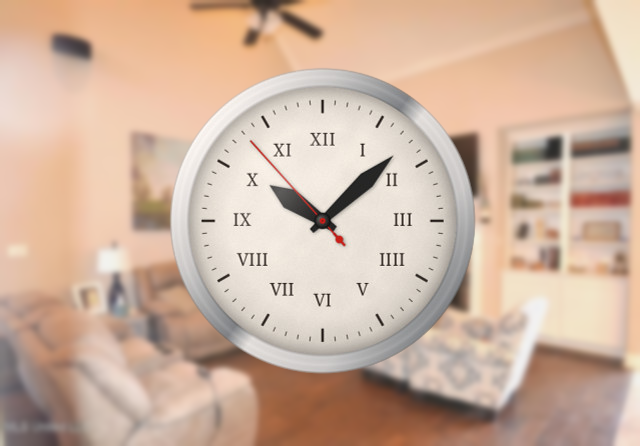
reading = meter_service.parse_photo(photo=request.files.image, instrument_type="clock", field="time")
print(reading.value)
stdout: 10:07:53
